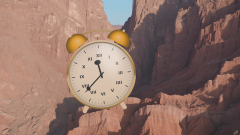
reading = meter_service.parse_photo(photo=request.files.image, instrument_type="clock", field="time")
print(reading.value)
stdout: 11:38
